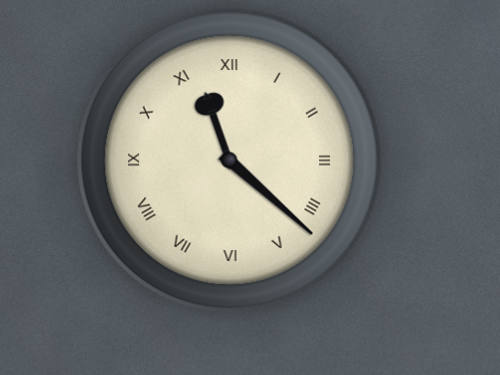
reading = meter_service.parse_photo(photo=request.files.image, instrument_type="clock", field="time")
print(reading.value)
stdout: 11:22
